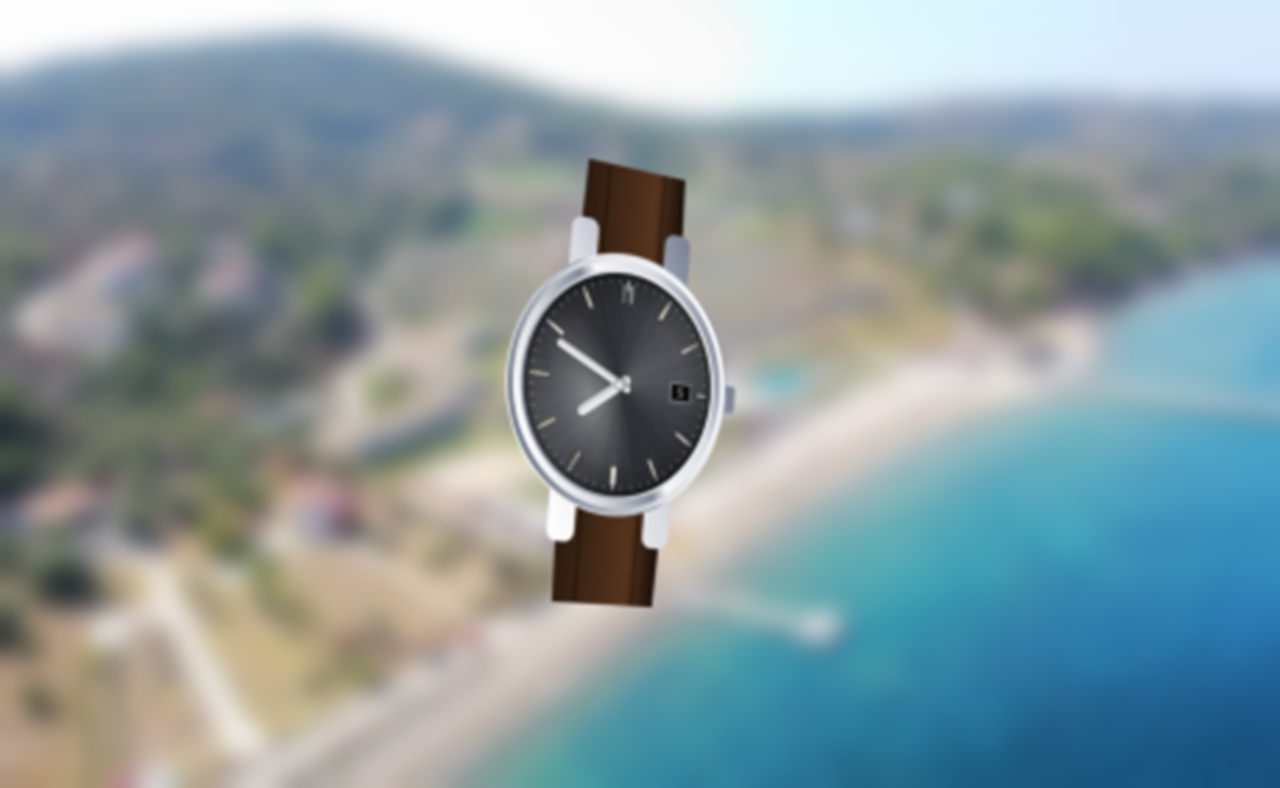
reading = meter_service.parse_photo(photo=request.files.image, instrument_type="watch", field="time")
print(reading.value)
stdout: 7:49
